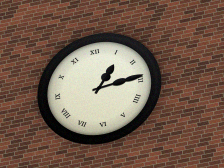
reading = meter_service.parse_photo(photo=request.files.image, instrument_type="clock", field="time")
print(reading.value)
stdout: 1:14
